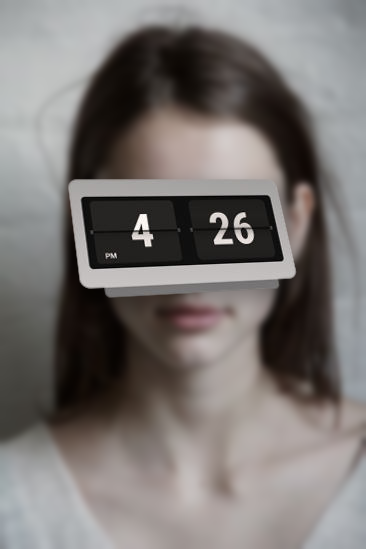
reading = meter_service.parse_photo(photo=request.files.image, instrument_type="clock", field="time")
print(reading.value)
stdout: 4:26
